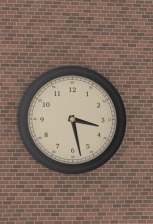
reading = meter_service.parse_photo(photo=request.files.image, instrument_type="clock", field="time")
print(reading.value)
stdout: 3:28
